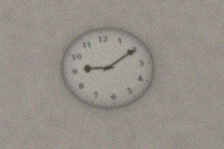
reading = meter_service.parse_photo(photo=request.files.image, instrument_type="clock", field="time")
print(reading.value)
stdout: 9:10
